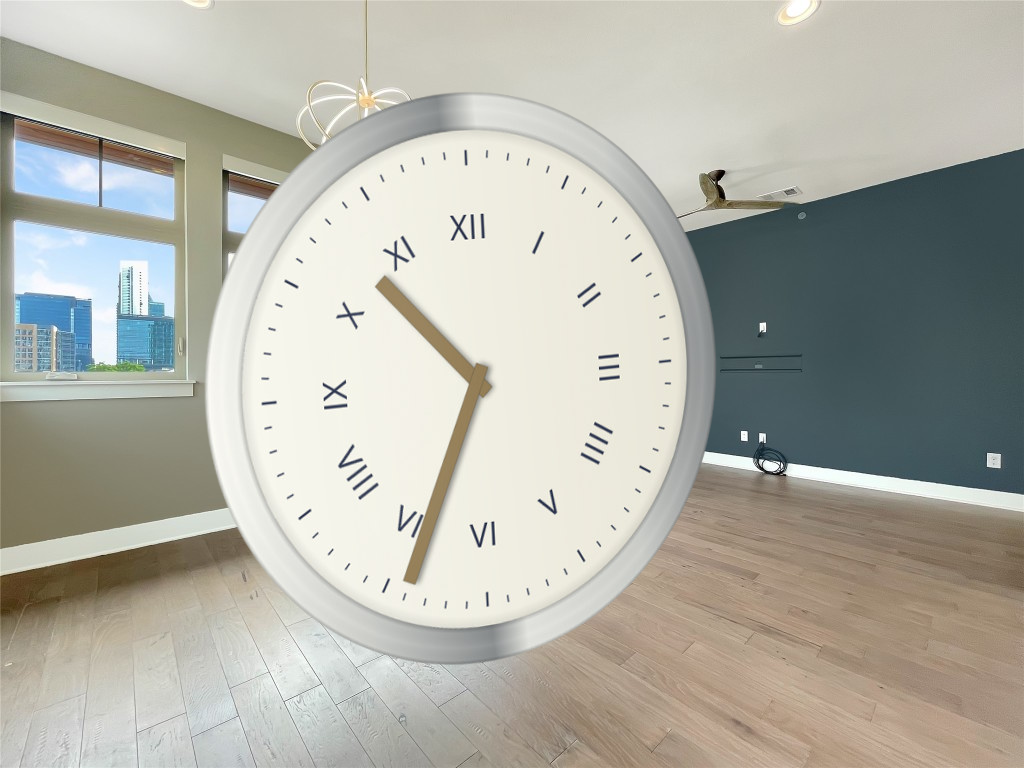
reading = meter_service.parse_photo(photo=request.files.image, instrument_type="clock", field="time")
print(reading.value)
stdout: 10:34
